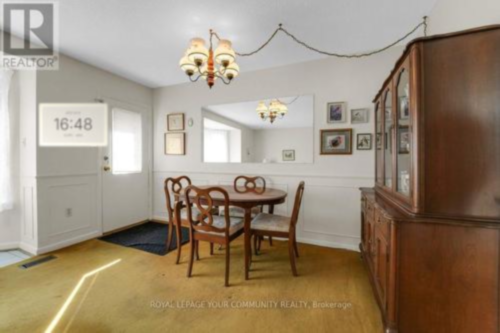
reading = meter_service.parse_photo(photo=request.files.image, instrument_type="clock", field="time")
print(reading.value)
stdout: 16:48
